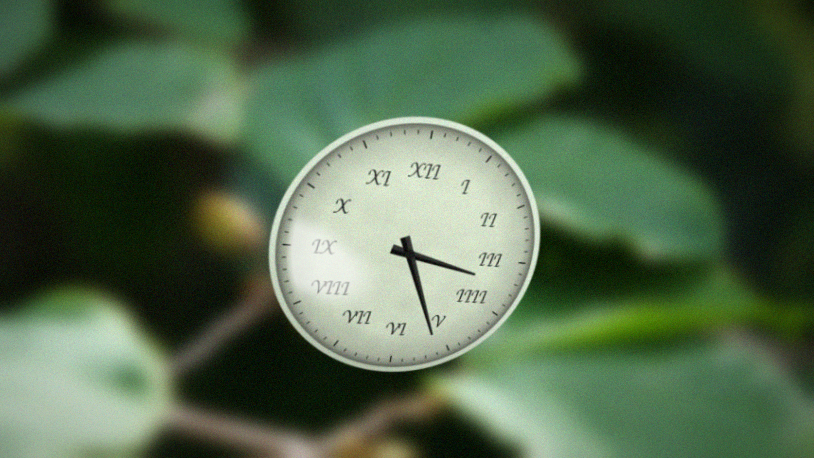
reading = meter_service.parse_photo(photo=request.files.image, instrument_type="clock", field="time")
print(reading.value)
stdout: 3:26
